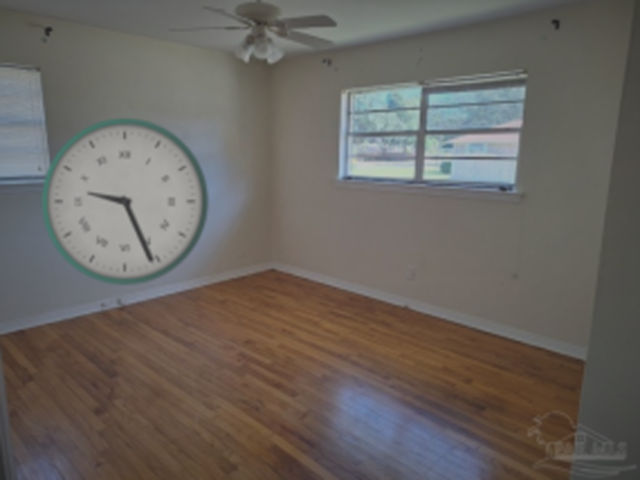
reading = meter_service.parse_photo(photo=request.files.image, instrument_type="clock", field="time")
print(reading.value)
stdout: 9:26
